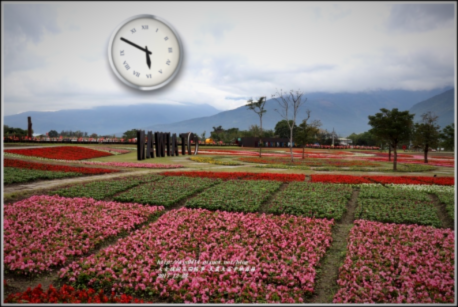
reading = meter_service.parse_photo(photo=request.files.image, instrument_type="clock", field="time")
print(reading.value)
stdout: 5:50
